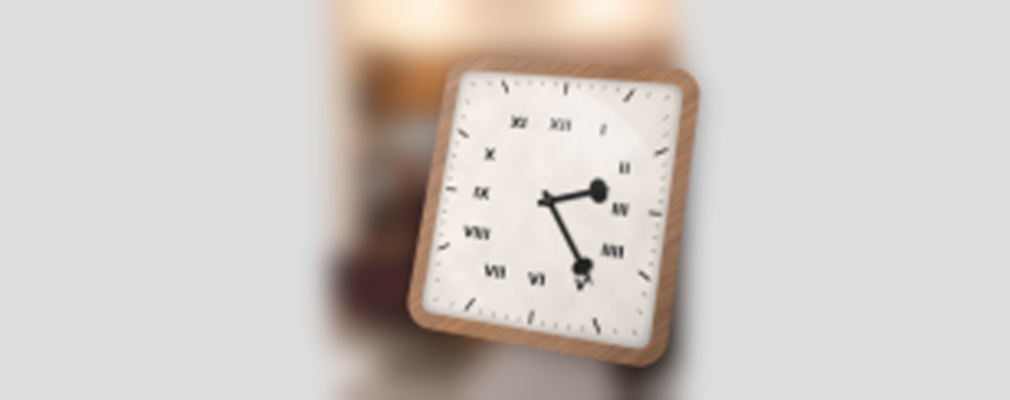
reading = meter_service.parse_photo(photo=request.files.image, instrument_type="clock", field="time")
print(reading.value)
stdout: 2:24
